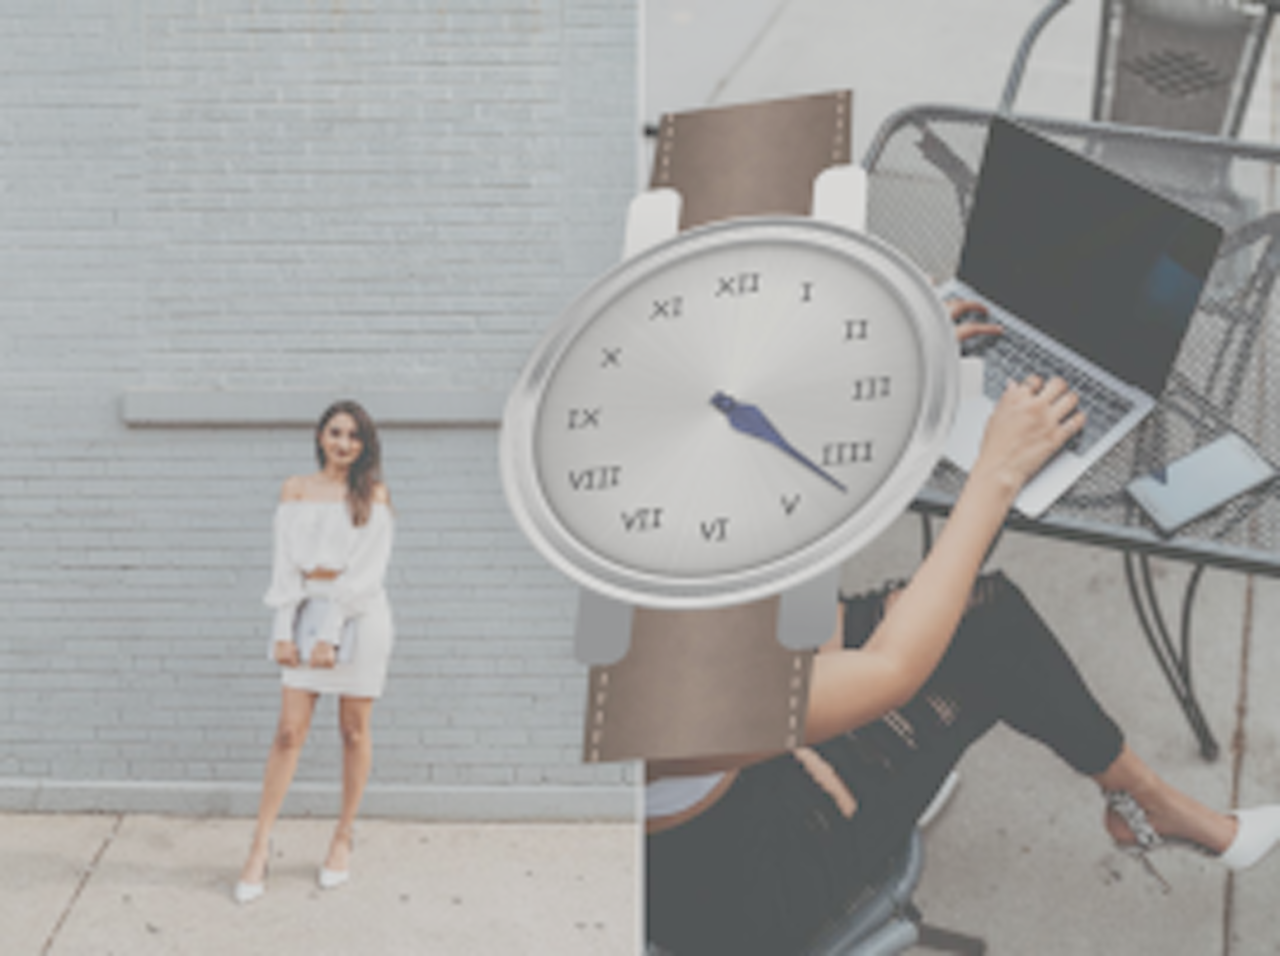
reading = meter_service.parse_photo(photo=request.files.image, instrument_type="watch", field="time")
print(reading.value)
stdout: 4:22
